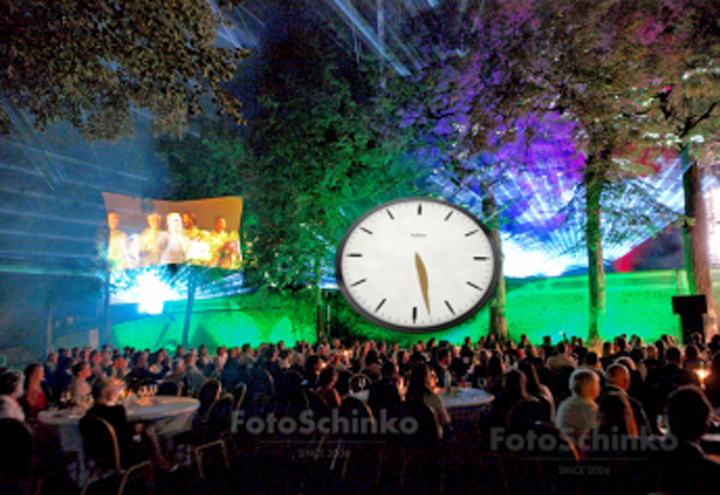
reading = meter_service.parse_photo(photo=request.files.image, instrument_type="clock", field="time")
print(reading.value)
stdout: 5:28
